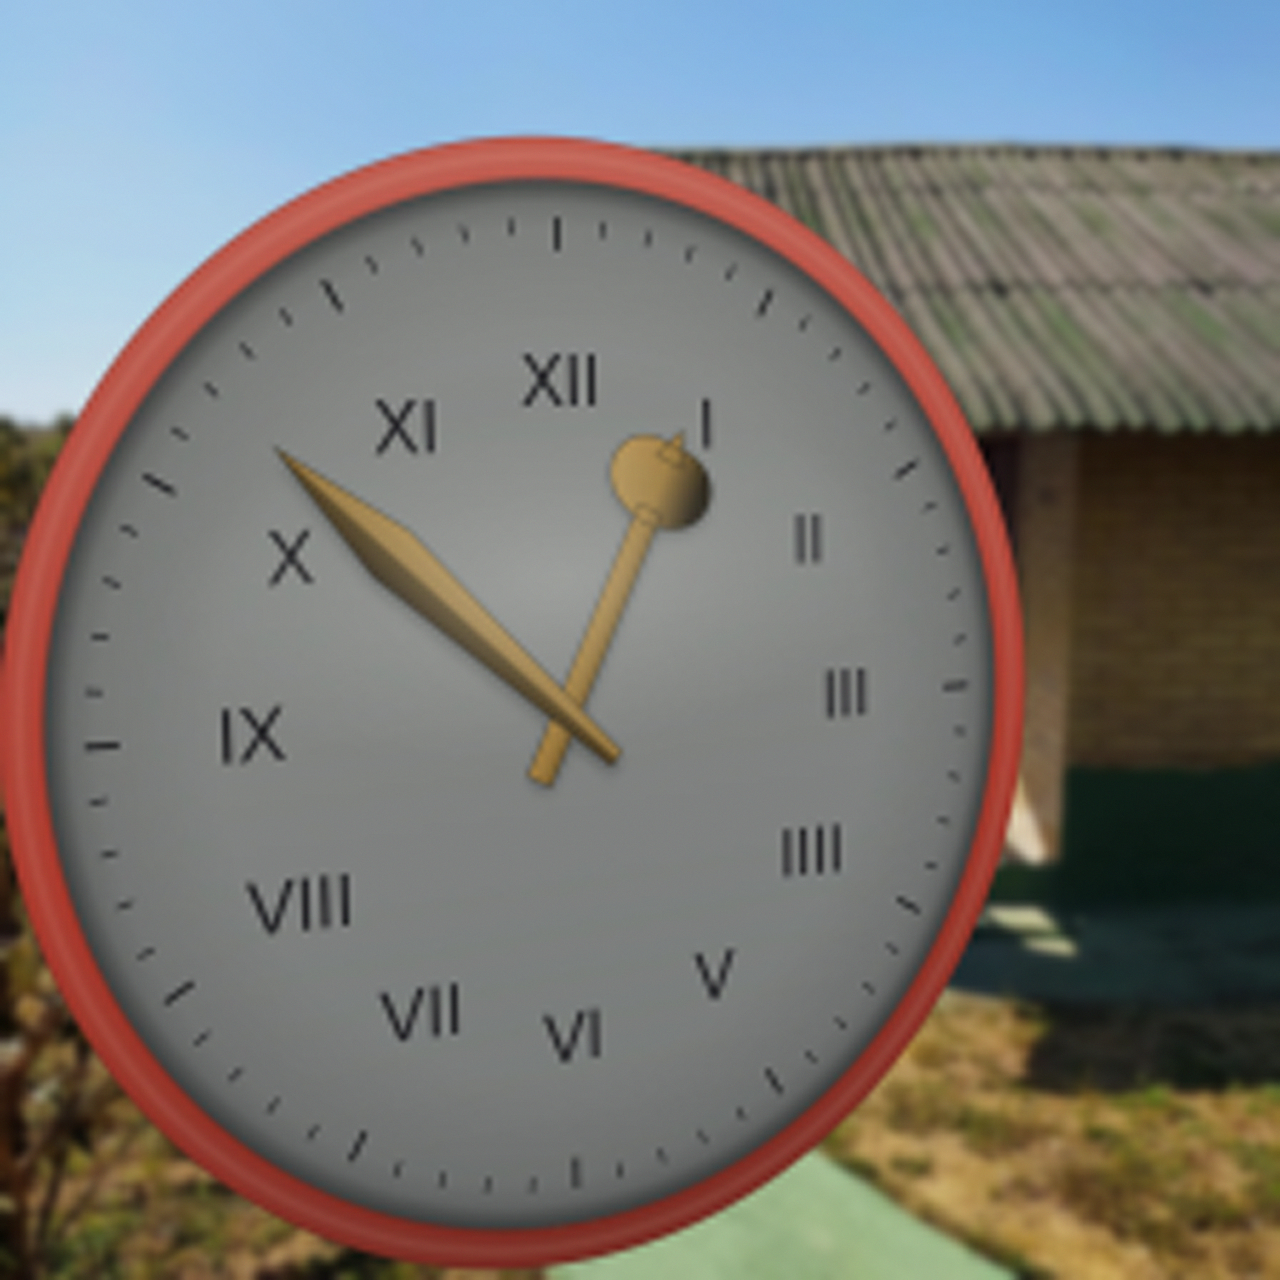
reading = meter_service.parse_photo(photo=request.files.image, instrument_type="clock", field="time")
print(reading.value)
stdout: 12:52
